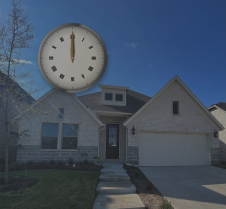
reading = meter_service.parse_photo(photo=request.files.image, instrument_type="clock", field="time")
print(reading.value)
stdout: 12:00
